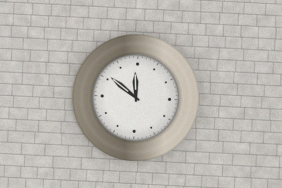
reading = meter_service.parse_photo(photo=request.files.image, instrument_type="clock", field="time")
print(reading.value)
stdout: 11:51
